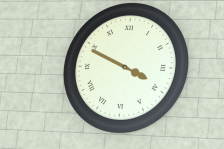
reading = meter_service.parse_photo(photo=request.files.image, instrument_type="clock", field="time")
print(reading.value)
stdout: 3:49
